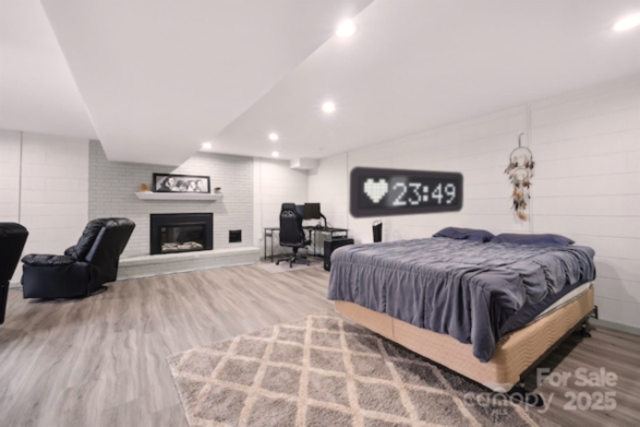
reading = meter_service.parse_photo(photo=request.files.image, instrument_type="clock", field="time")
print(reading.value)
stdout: 23:49
